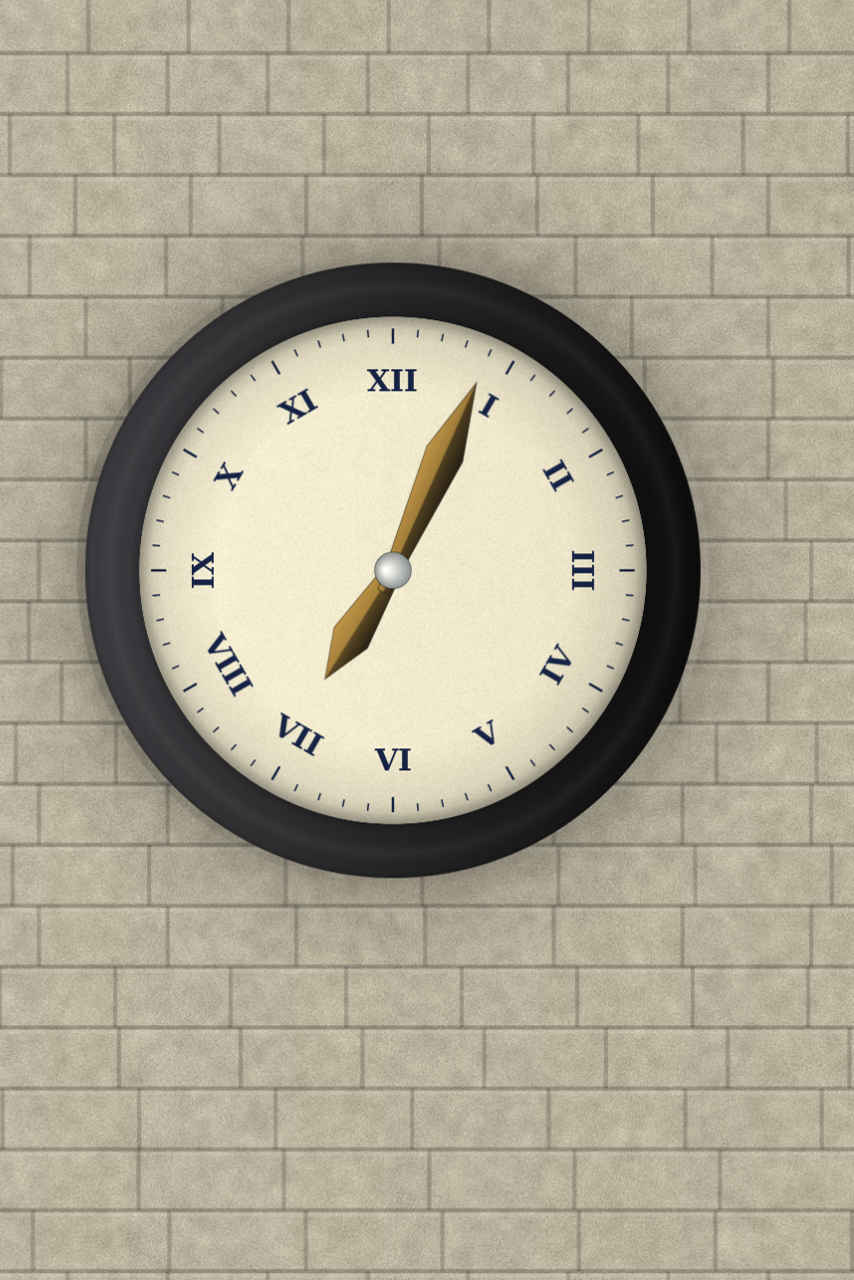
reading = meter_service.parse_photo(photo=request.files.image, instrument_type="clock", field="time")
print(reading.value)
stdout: 7:04
